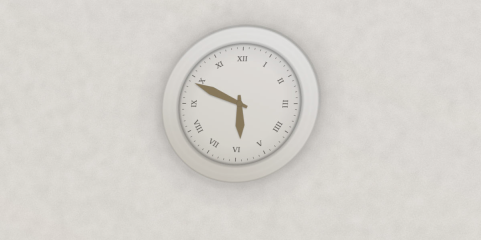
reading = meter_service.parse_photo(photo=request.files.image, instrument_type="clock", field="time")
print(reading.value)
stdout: 5:49
